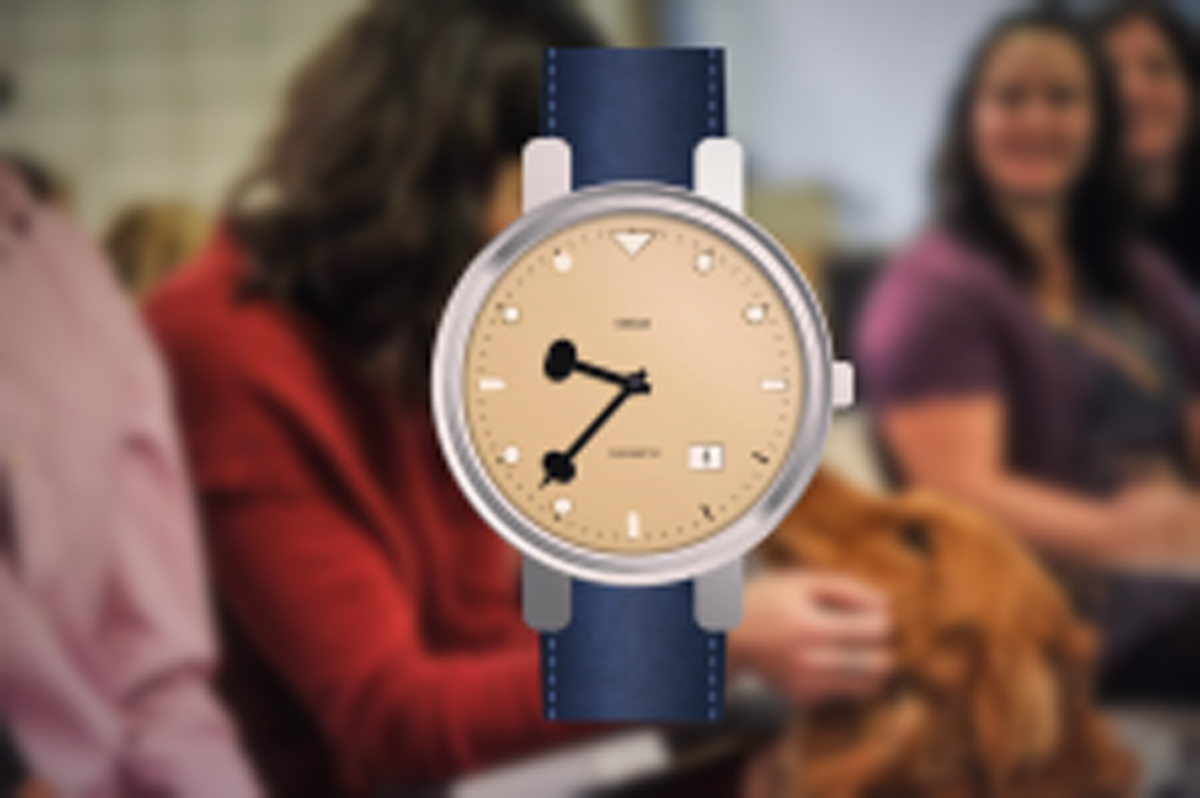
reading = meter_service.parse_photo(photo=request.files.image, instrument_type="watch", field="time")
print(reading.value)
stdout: 9:37
